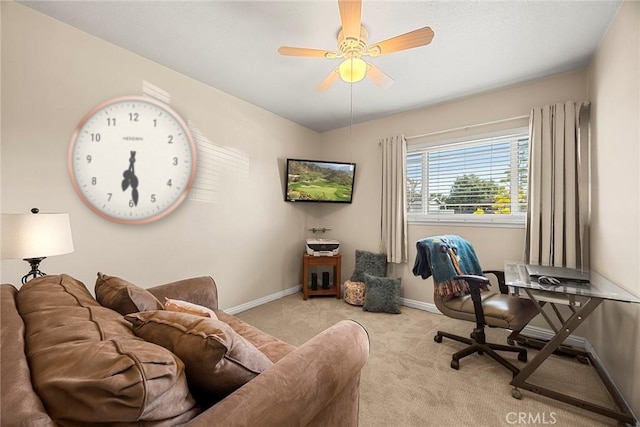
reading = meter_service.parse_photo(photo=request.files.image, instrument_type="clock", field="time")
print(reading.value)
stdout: 6:29
